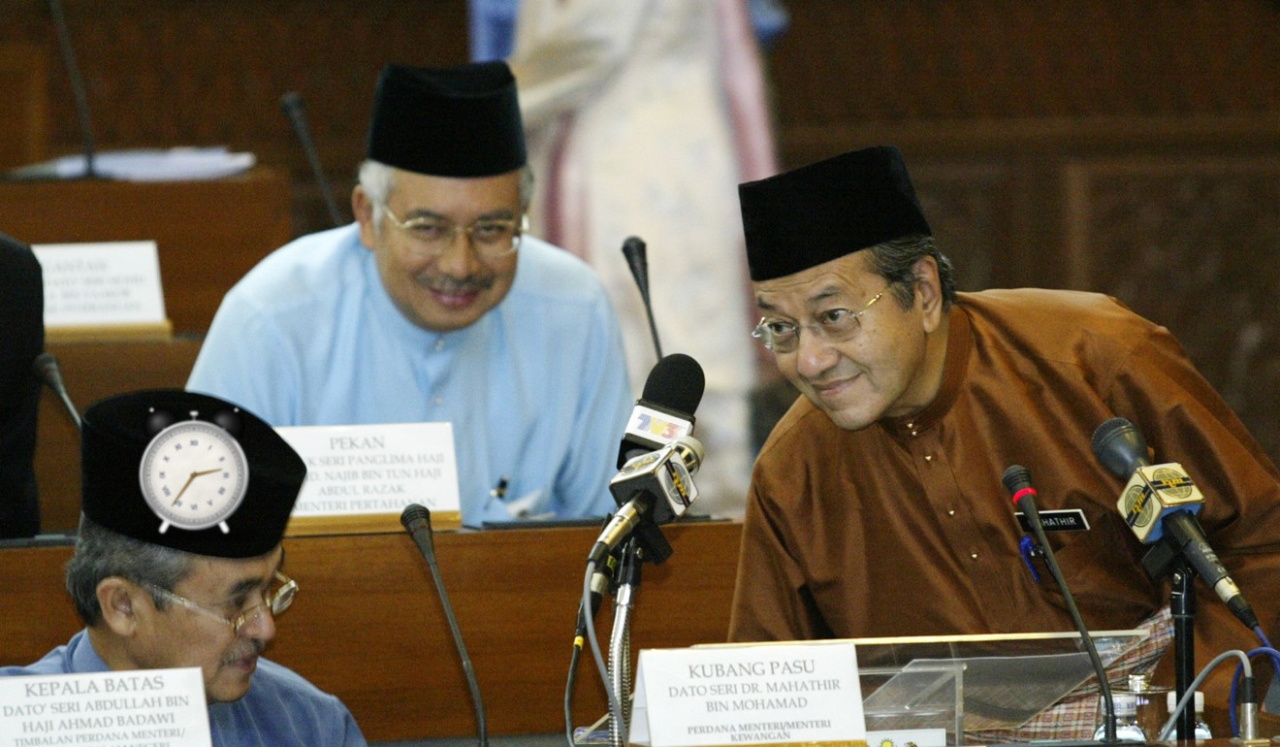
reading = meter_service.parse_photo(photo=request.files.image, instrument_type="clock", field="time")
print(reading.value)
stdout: 2:36
